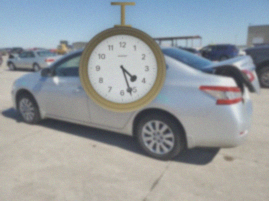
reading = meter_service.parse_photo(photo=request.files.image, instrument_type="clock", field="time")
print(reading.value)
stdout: 4:27
